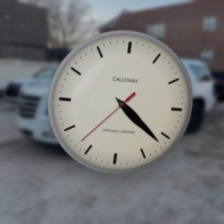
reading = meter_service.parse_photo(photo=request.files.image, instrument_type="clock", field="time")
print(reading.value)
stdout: 4:21:37
